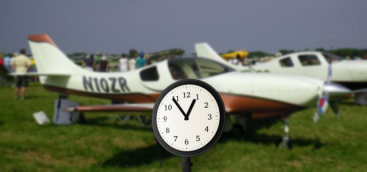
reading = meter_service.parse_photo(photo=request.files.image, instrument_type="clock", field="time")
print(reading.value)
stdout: 12:54
